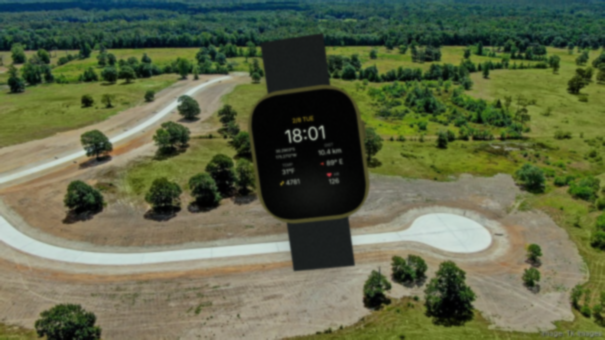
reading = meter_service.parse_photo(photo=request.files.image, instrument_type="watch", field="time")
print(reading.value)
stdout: 18:01
